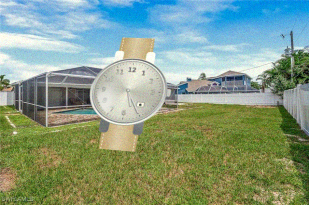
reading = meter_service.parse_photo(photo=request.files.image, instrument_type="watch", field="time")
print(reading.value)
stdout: 5:25
